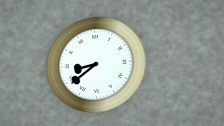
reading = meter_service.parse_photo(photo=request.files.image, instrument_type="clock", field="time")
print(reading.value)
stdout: 8:39
